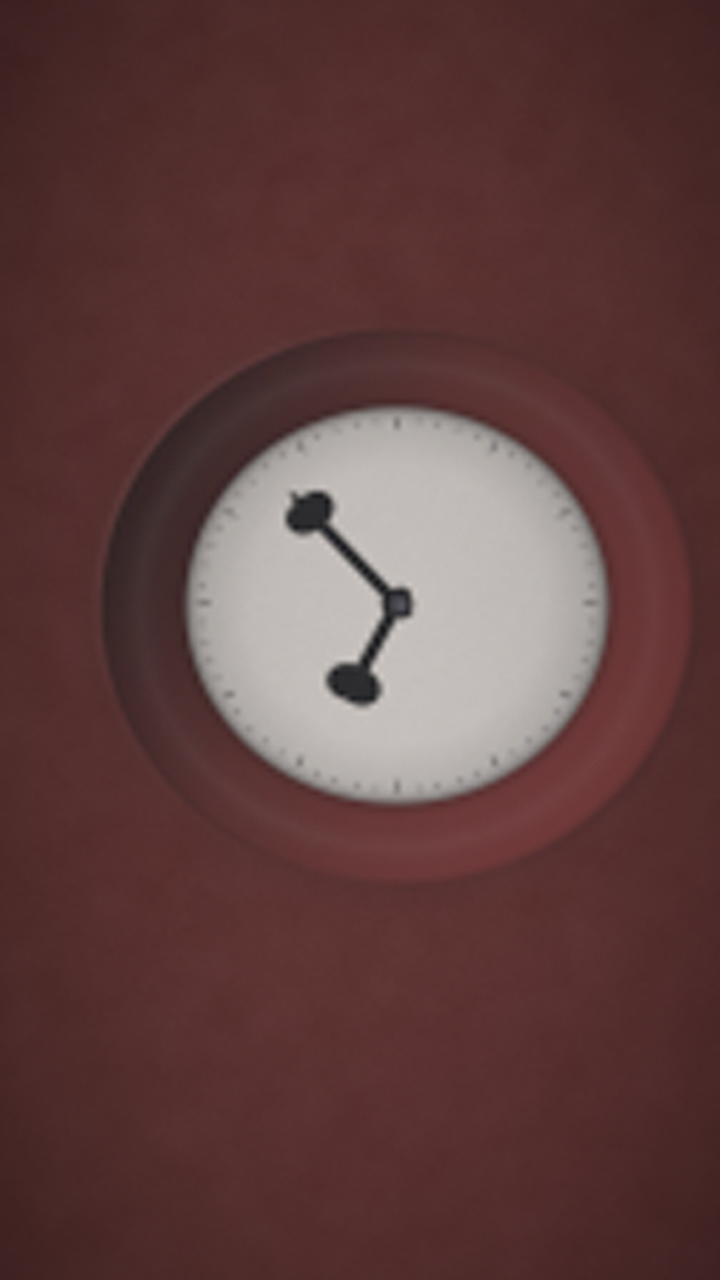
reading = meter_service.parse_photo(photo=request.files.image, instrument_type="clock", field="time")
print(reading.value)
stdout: 6:53
